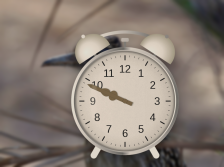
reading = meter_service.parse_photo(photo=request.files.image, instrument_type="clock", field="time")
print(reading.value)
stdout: 9:49
